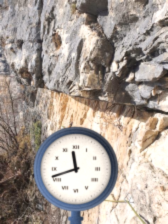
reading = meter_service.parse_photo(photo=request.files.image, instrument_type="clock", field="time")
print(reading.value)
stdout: 11:42
